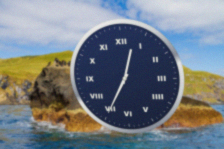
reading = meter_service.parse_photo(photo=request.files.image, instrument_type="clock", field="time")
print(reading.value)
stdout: 12:35
